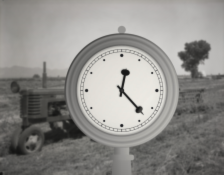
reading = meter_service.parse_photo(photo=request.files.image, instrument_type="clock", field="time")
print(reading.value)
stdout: 12:23
